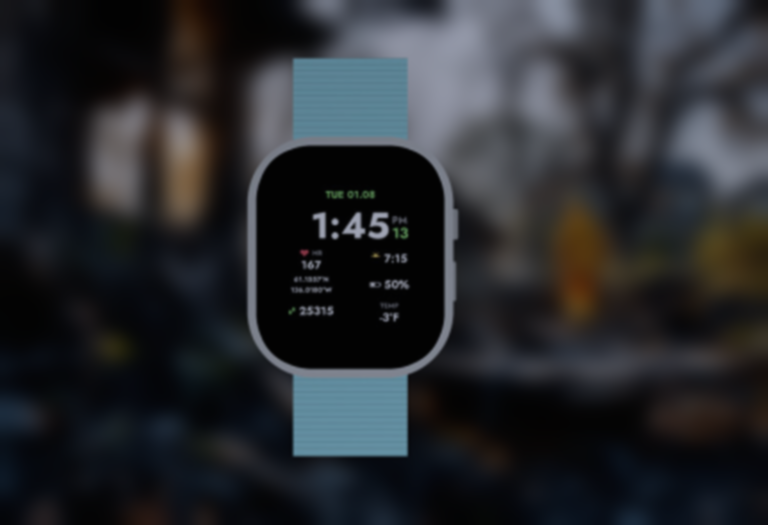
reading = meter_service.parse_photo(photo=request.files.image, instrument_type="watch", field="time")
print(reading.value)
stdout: 1:45
